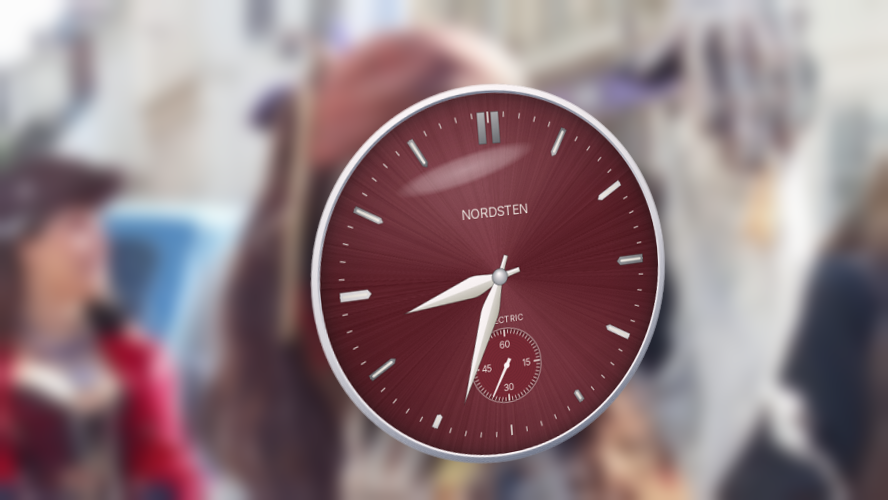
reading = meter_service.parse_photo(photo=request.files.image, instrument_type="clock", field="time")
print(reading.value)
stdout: 8:33:35
